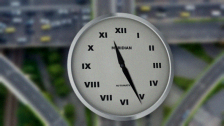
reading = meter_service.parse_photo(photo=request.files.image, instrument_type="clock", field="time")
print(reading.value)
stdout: 11:26
